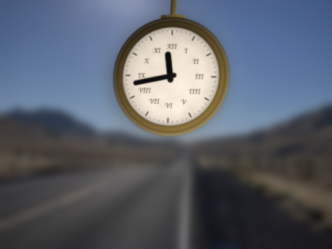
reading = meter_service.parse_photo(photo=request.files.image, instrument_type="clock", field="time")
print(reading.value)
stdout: 11:43
